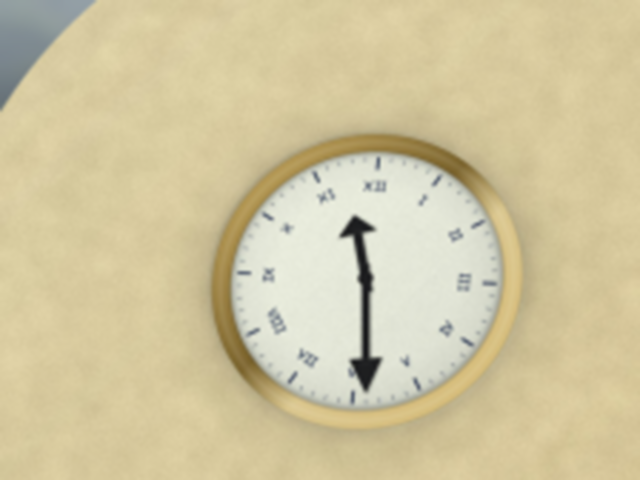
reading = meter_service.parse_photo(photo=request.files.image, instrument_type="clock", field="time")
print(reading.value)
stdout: 11:29
